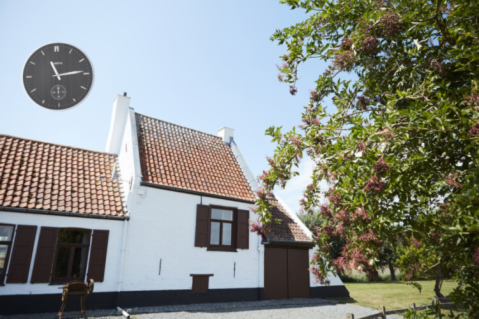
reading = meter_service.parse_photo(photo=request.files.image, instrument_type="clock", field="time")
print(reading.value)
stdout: 11:14
